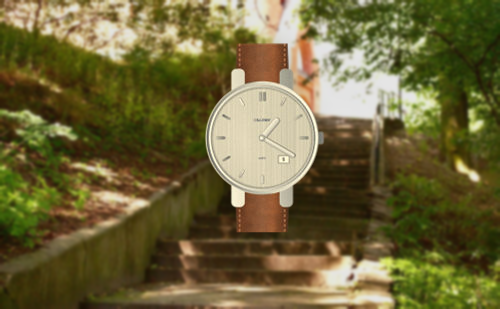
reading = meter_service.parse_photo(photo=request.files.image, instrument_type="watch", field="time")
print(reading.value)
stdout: 1:20
